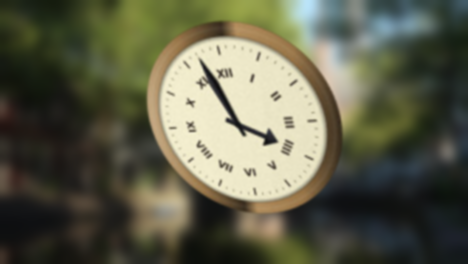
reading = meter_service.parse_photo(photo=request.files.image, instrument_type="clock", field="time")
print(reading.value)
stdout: 3:57
